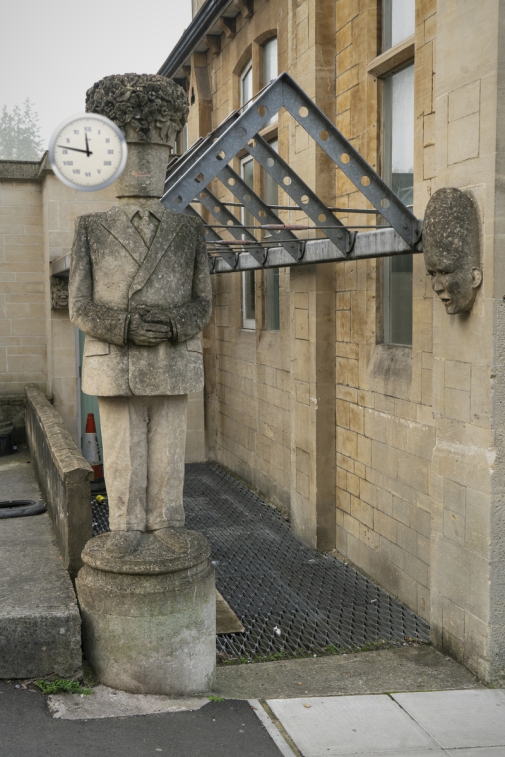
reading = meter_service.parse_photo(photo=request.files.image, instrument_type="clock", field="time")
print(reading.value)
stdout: 11:47
